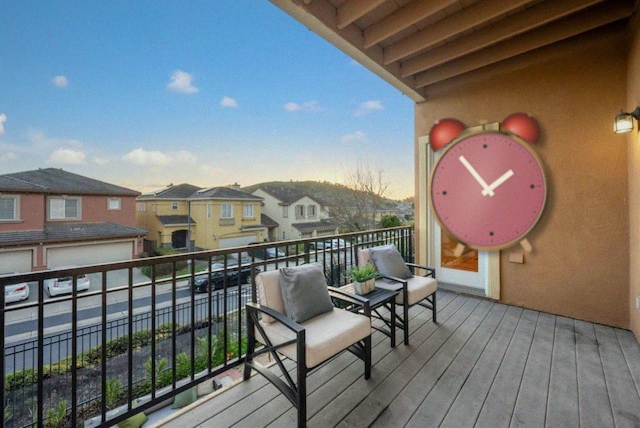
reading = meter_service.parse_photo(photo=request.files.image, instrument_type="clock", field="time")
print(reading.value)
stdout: 1:54
